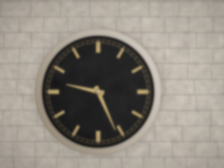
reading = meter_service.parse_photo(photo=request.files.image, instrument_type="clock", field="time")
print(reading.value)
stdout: 9:26
